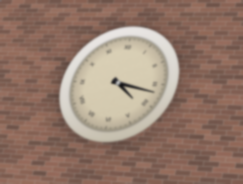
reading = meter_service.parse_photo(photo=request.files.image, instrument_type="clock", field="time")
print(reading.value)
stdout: 4:17
